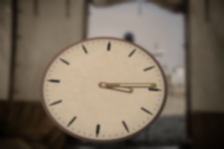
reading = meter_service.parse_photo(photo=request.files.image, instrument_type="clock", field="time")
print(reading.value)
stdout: 3:14
